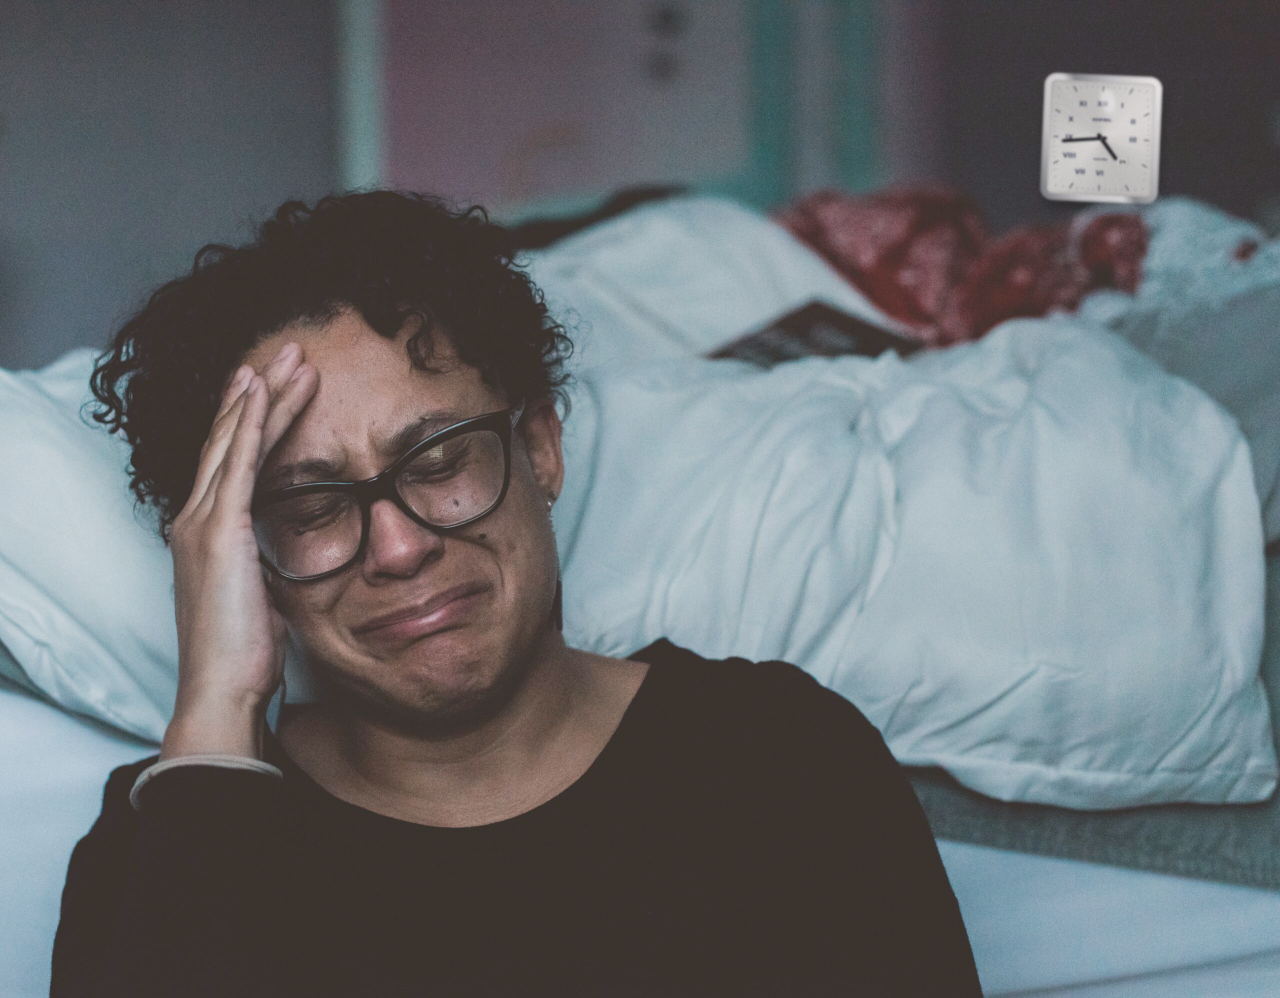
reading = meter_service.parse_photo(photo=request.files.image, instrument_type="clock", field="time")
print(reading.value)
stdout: 4:44
